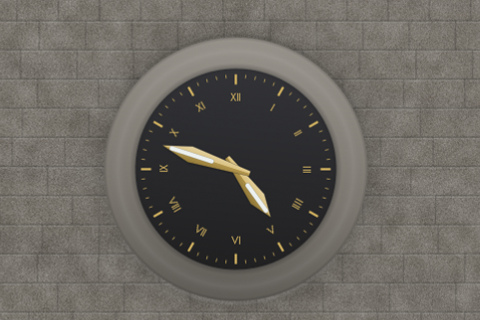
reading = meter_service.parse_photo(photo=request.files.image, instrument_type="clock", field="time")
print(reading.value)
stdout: 4:48
